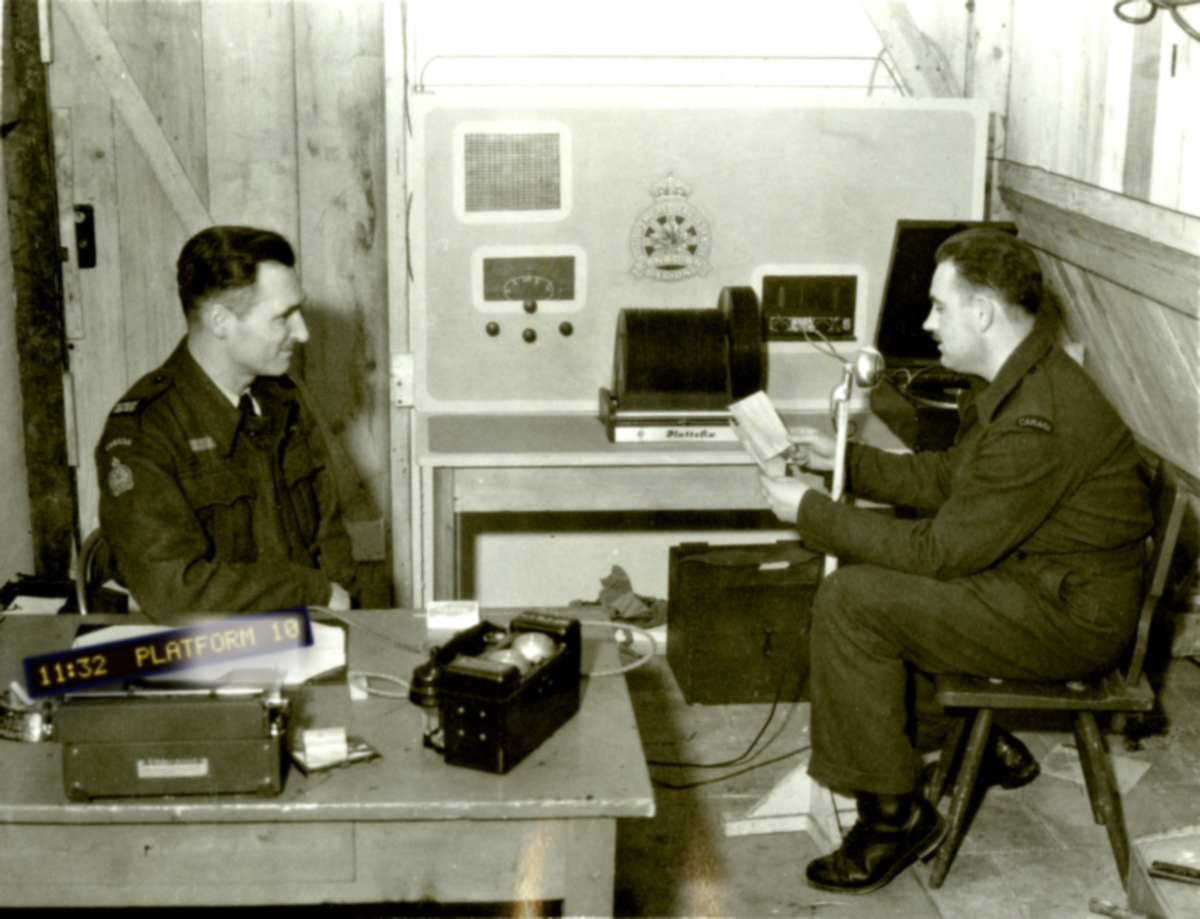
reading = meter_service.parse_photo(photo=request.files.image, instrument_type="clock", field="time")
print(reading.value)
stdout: 11:32
